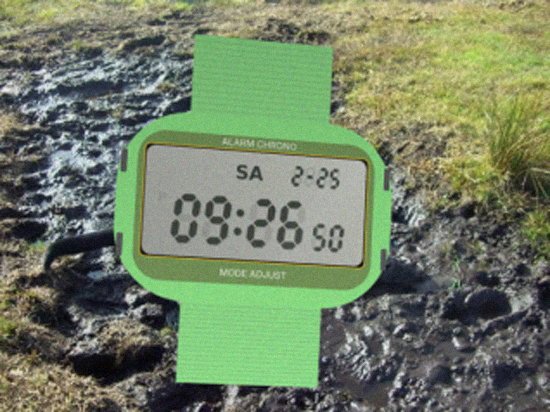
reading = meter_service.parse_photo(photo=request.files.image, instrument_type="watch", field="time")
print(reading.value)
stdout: 9:26:50
